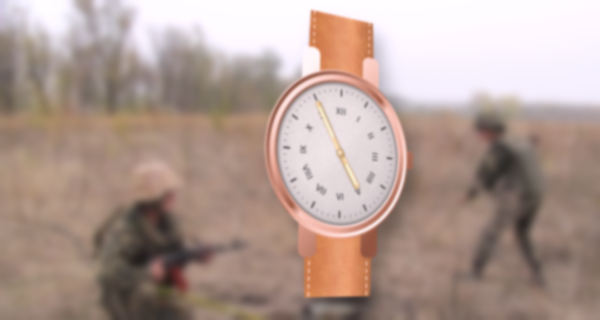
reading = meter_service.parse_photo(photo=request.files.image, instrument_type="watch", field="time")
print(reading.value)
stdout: 4:55
